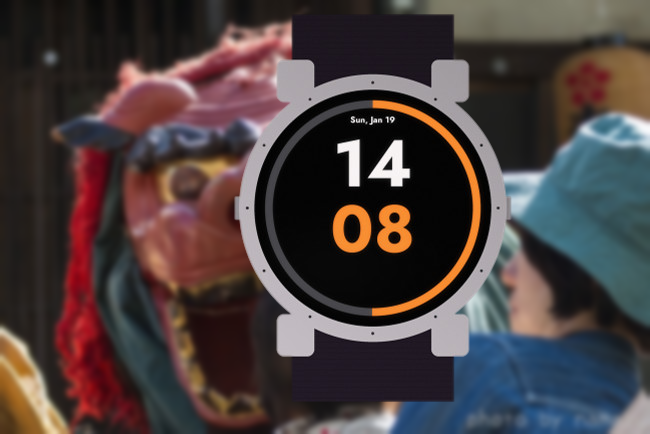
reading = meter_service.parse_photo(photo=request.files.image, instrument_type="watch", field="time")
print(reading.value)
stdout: 14:08
